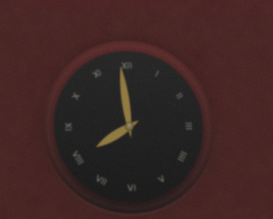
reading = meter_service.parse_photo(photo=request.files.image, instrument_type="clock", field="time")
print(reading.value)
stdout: 7:59
